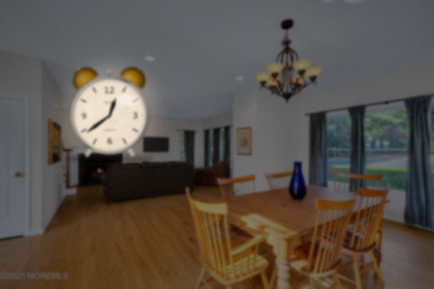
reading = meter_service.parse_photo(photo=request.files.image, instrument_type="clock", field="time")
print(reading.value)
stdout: 12:39
